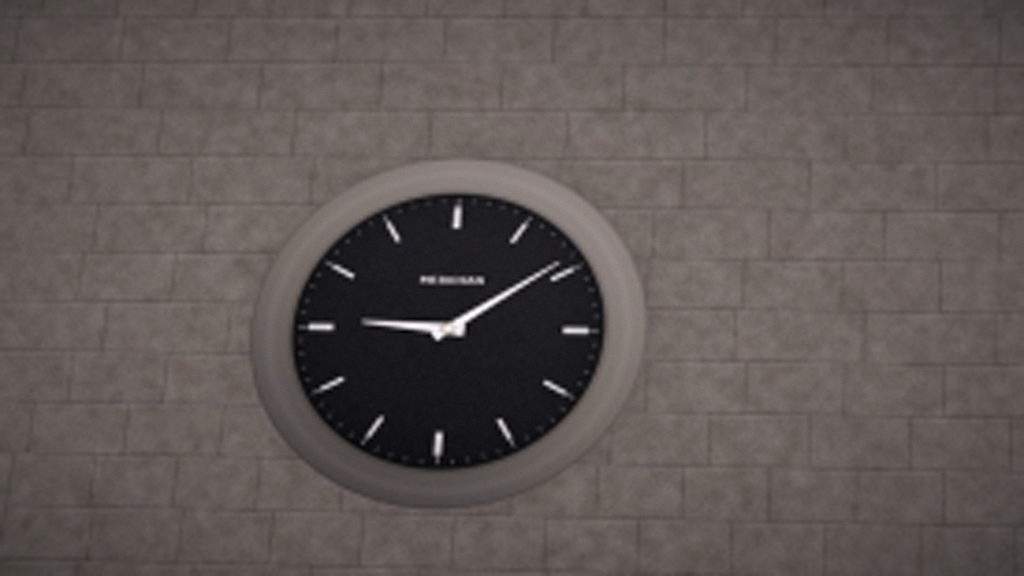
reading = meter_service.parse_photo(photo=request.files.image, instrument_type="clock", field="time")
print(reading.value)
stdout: 9:09
